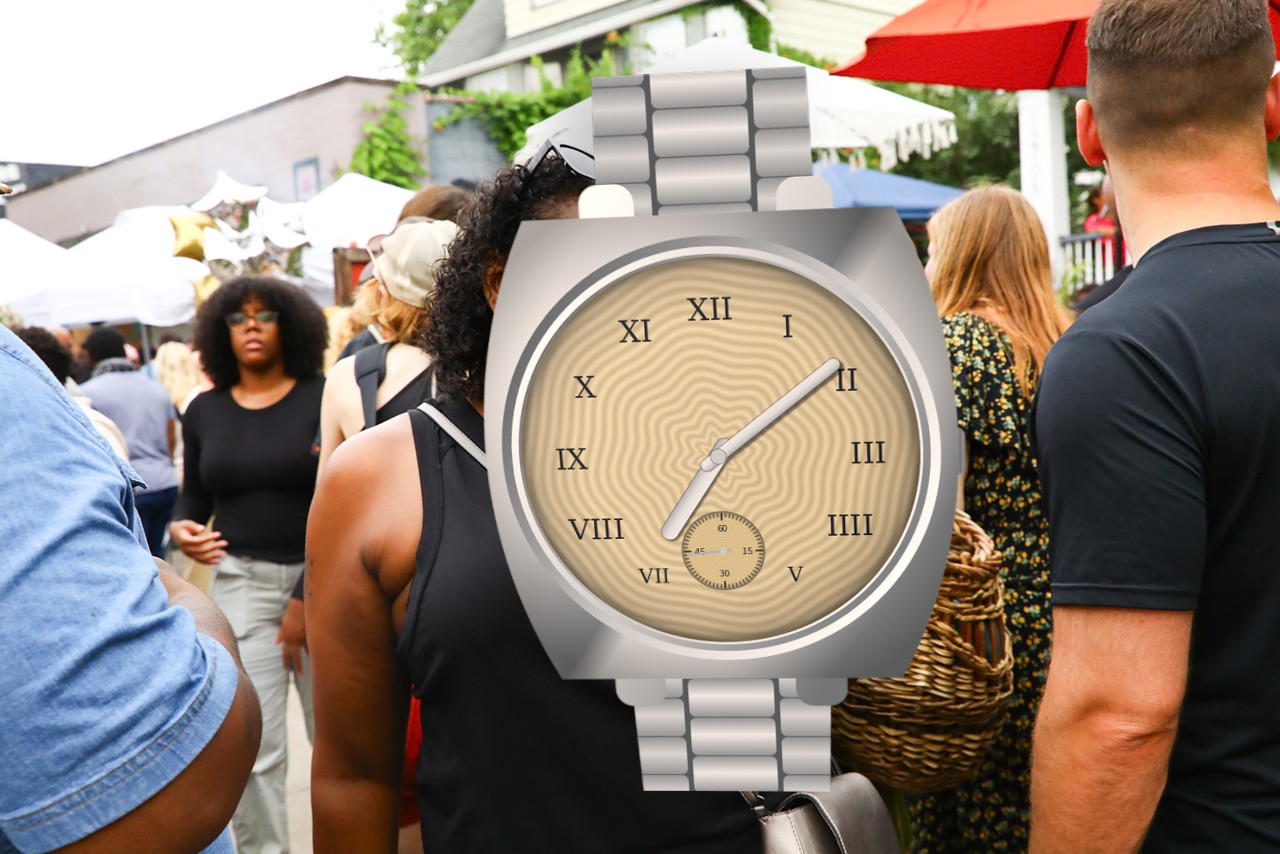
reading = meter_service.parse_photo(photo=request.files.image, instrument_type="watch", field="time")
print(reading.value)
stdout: 7:08:44
